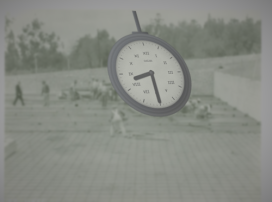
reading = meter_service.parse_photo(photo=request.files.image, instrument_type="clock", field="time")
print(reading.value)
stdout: 8:30
